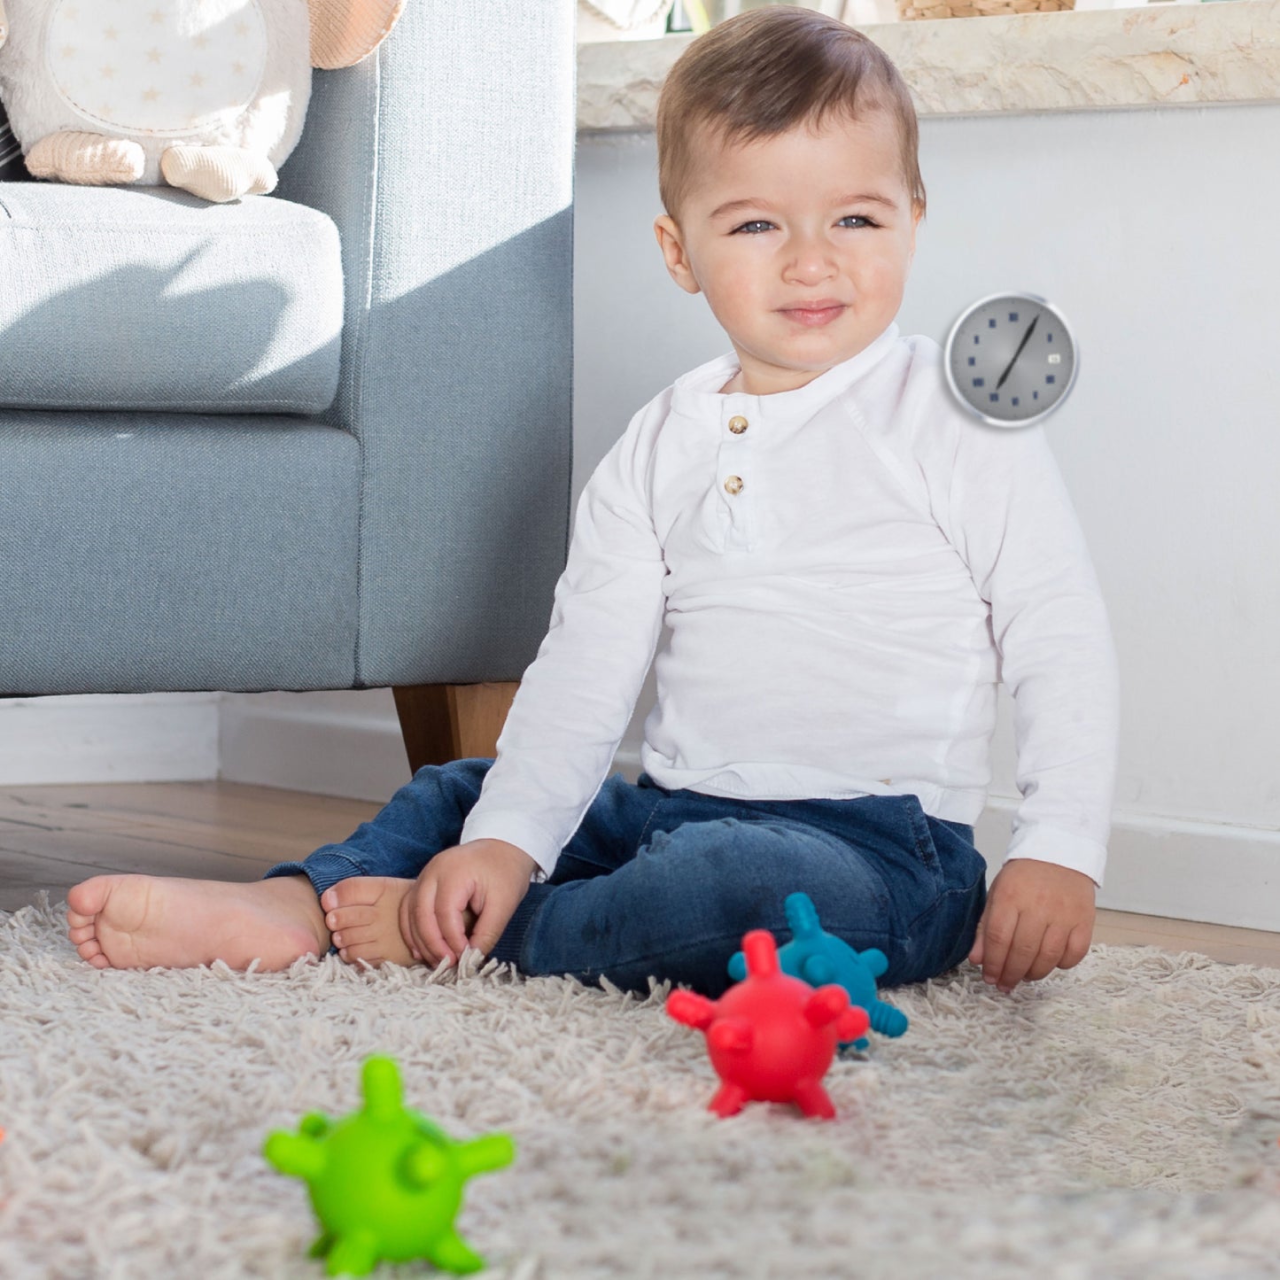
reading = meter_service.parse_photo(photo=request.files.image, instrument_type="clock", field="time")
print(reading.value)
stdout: 7:05
